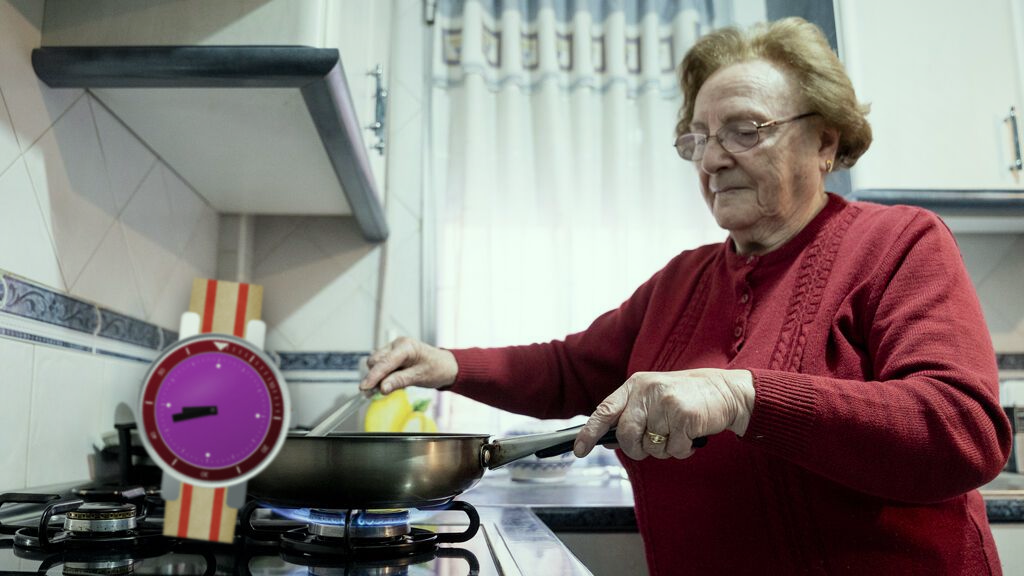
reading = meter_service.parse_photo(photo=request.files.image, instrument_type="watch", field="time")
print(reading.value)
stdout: 8:42
